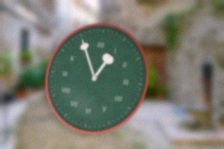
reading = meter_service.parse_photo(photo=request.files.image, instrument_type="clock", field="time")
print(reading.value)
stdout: 12:55
